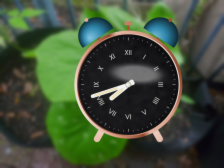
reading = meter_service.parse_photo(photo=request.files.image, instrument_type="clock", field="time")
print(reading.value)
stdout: 7:42
